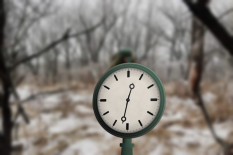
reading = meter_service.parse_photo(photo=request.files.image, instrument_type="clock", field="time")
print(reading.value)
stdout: 12:32
